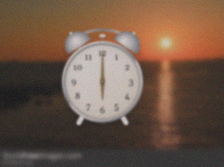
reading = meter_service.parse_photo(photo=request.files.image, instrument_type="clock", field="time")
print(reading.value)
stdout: 6:00
